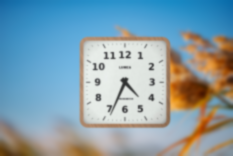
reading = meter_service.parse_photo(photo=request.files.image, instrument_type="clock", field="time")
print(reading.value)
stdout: 4:34
